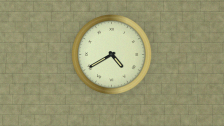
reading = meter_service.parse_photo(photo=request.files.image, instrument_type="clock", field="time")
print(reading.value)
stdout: 4:40
